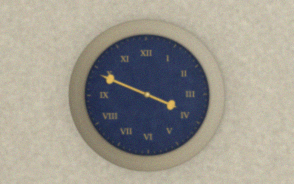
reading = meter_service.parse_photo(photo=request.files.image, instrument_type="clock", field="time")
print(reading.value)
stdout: 3:49
